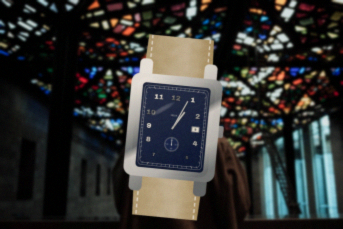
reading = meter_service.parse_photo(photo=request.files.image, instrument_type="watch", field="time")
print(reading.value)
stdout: 1:04
